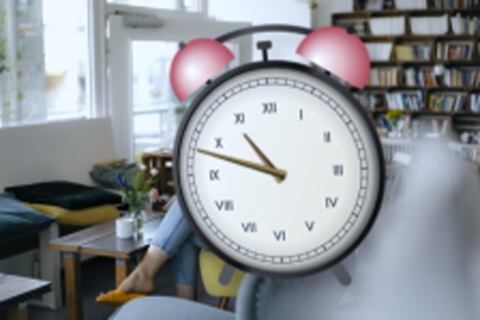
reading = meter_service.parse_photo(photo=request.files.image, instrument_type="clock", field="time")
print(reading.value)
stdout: 10:48
